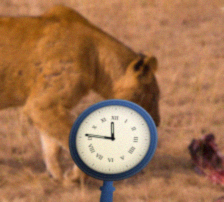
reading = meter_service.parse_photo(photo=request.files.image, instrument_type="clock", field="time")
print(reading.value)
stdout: 11:46
